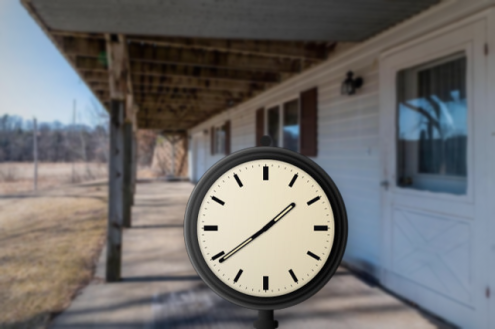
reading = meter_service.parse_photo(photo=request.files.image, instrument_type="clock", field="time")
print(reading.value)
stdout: 1:39
